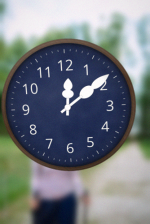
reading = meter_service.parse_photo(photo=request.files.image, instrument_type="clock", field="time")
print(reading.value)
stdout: 12:09
